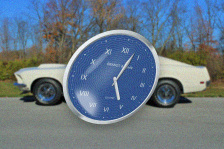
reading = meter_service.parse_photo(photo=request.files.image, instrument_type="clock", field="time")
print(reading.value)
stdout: 5:03
